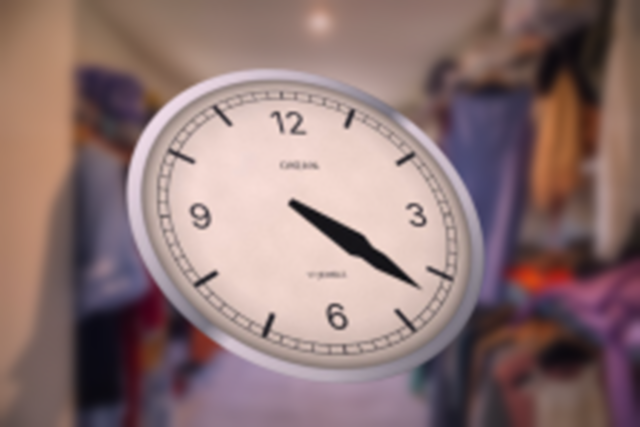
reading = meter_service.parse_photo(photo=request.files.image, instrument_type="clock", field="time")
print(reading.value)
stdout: 4:22
